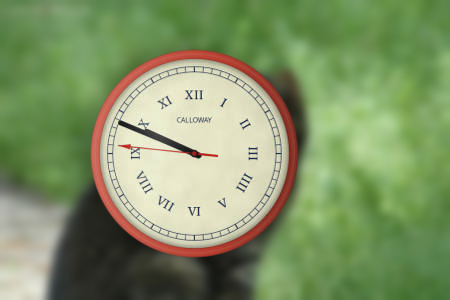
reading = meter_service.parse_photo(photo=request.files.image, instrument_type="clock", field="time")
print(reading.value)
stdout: 9:48:46
